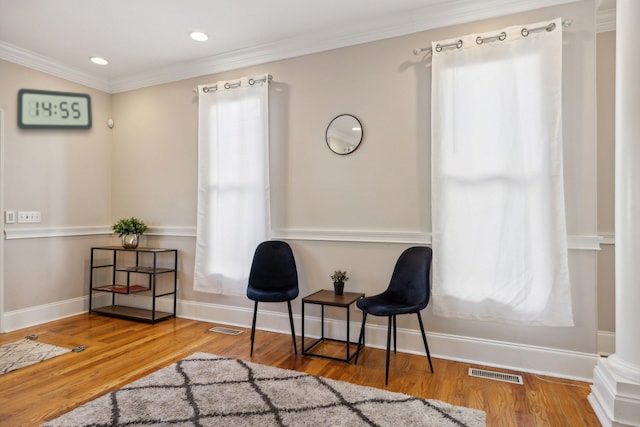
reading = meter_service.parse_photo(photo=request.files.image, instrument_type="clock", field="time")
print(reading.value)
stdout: 14:55
